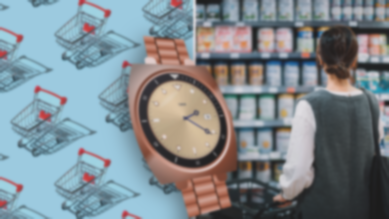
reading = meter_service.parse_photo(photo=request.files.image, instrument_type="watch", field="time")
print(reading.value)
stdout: 2:21
